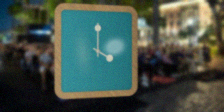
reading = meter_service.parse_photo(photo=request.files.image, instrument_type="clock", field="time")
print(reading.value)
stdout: 4:00
